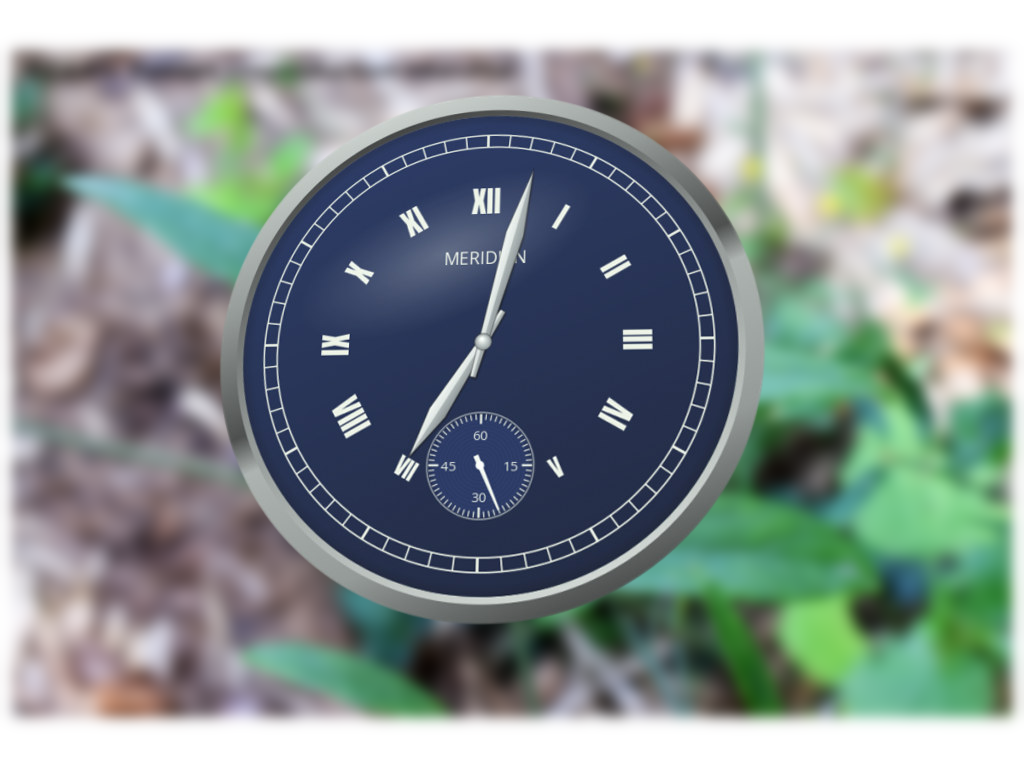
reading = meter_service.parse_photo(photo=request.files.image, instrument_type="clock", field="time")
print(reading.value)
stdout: 7:02:26
